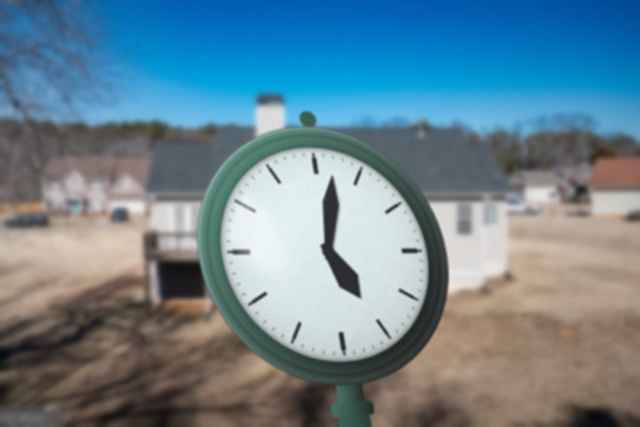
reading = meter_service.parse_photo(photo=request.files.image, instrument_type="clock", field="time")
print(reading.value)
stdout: 5:02
